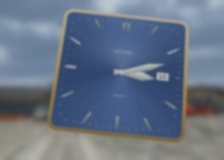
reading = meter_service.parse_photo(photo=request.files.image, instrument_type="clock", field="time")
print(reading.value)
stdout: 3:12
